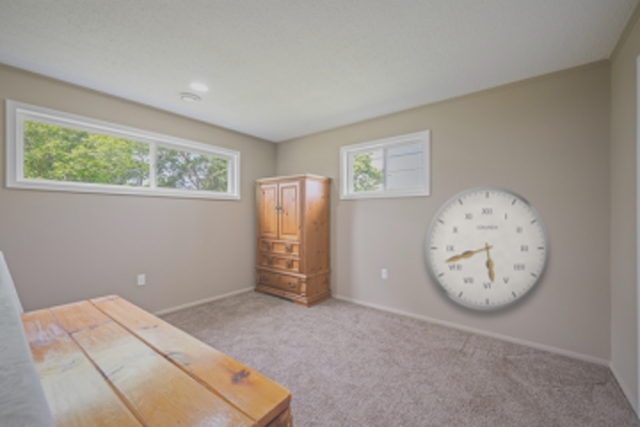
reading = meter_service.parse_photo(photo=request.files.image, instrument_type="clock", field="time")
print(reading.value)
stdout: 5:42
